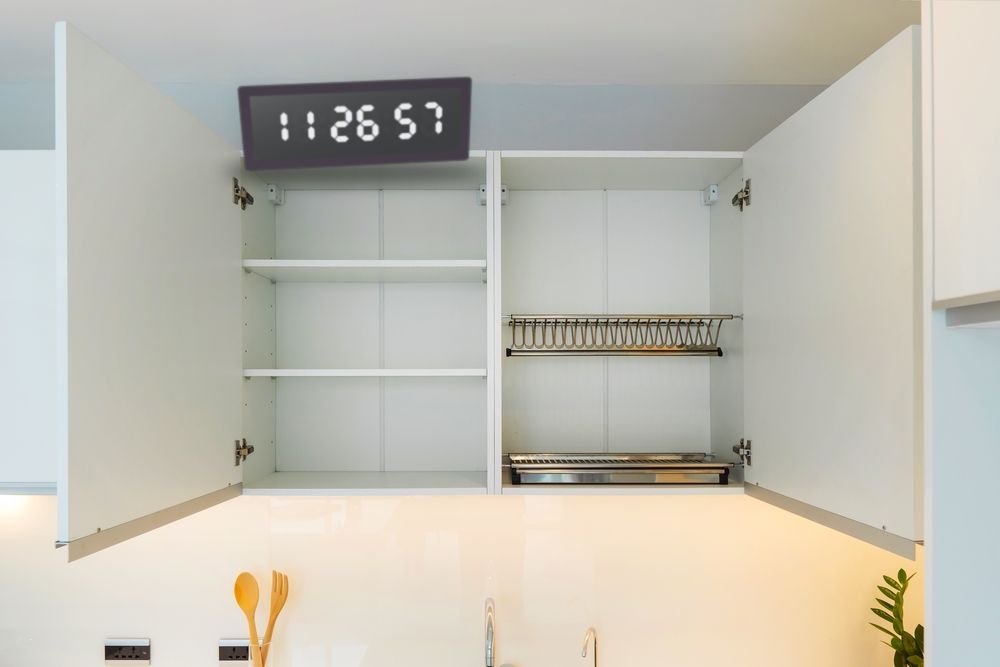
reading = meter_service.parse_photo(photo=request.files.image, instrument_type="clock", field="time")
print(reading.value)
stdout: 11:26:57
